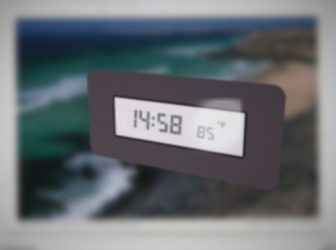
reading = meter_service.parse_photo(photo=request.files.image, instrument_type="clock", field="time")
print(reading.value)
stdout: 14:58
